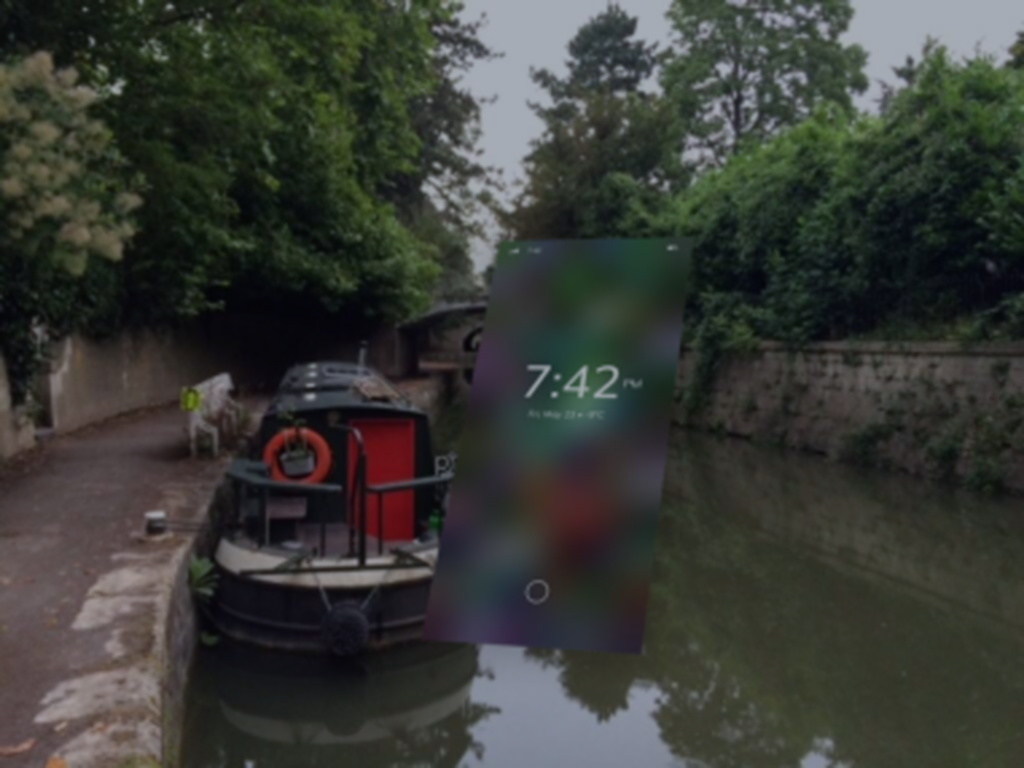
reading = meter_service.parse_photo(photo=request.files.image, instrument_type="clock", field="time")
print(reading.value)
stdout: 7:42
